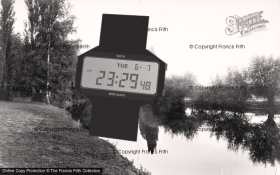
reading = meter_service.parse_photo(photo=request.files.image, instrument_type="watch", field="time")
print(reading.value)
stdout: 23:29:48
